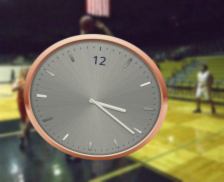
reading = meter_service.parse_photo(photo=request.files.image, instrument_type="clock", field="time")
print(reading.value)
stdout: 3:21
